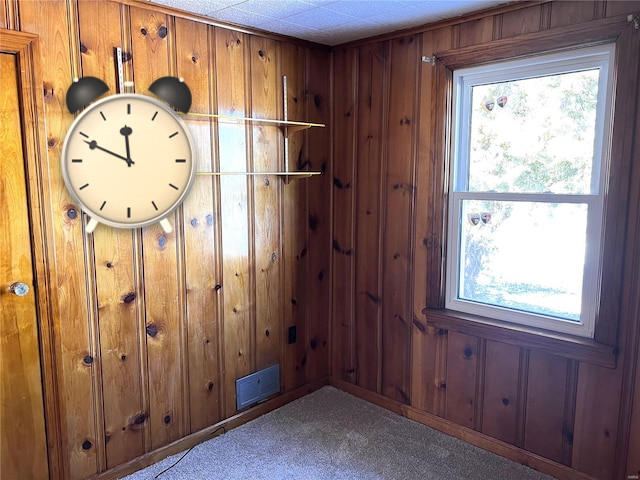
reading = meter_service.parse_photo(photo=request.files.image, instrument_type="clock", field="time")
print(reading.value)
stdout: 11:49
